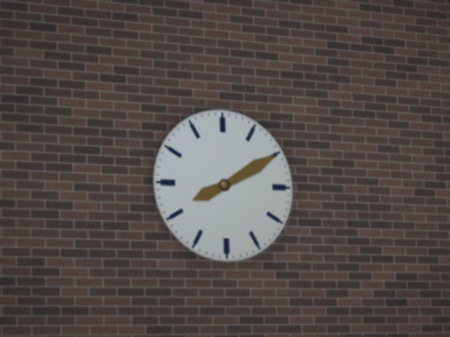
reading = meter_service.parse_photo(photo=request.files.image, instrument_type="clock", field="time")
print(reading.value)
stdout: 8:10
